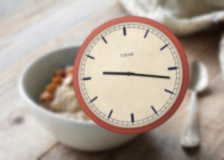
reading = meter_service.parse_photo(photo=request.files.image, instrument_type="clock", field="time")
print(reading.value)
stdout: 9:17
